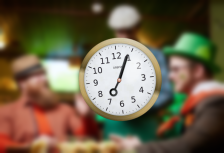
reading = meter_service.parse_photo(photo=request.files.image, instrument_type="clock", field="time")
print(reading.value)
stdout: 7:04
